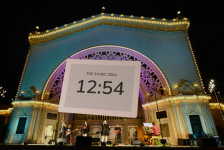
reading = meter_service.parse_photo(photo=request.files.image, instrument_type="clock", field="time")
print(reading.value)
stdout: 12:54
